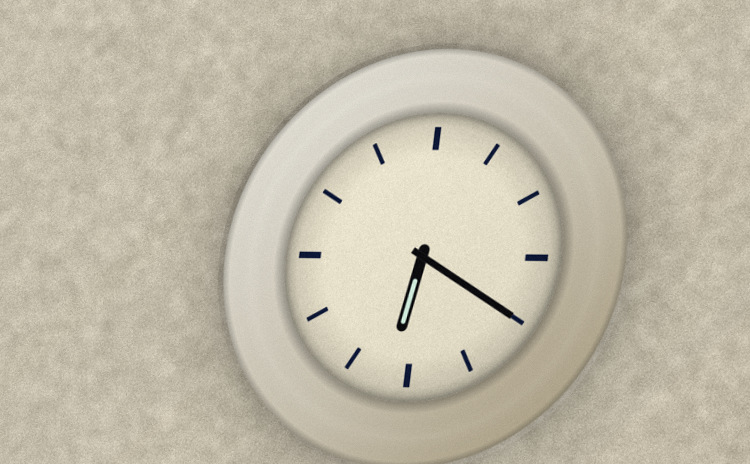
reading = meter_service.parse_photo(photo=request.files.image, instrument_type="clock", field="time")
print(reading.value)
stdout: 6:20
